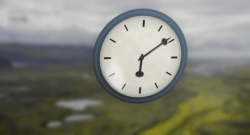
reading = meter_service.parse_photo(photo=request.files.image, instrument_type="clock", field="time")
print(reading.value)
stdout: 6:09
